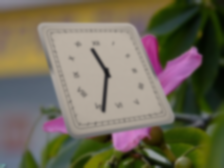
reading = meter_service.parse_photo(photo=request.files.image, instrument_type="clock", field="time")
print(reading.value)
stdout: 11:34
